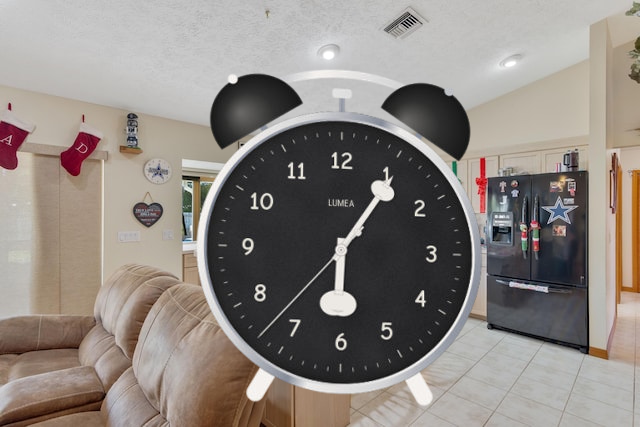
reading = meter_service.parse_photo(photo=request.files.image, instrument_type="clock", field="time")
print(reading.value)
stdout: 6:05:37
